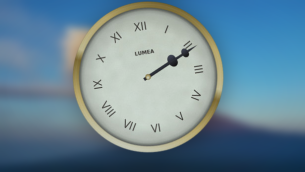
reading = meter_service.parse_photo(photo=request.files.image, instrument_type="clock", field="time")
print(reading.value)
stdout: 2:11
